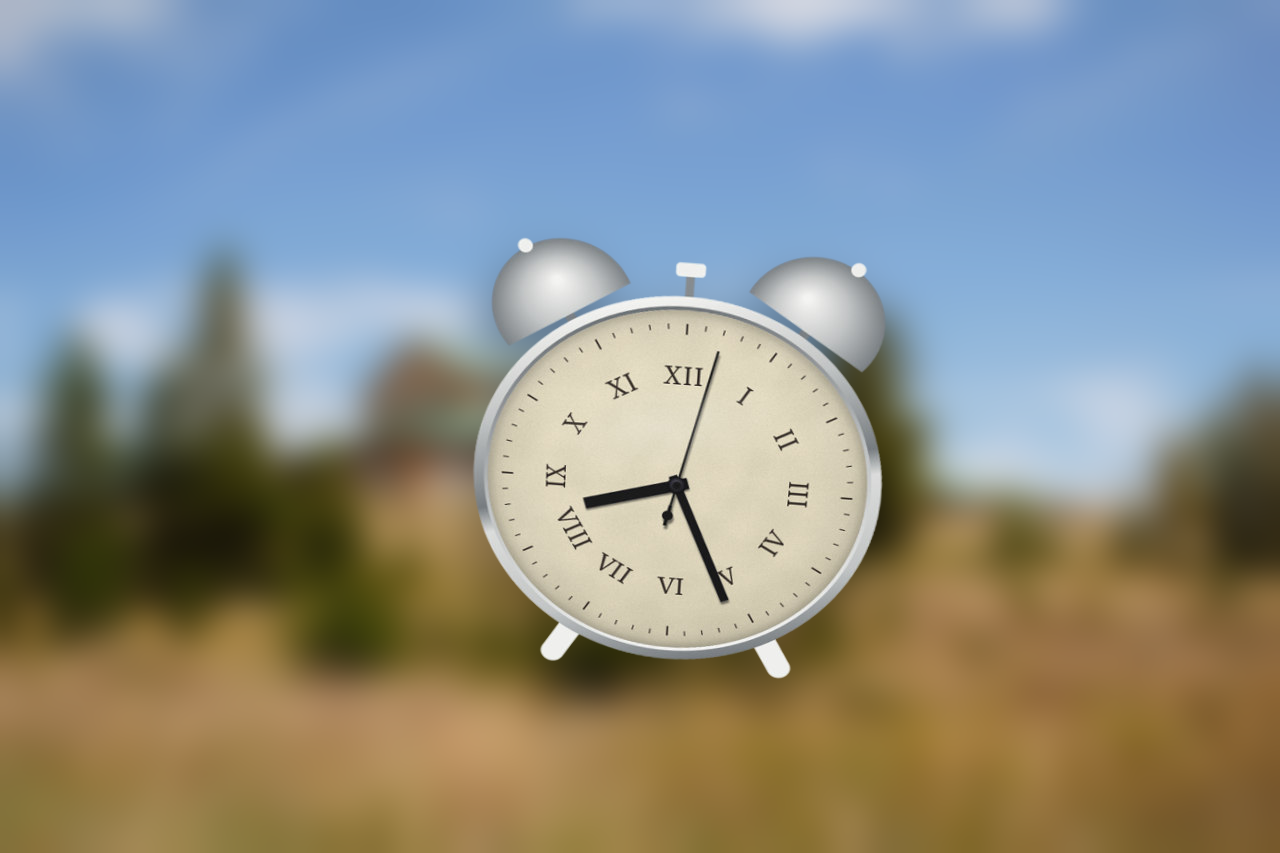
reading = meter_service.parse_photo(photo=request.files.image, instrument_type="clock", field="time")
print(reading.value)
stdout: 8:26:02
